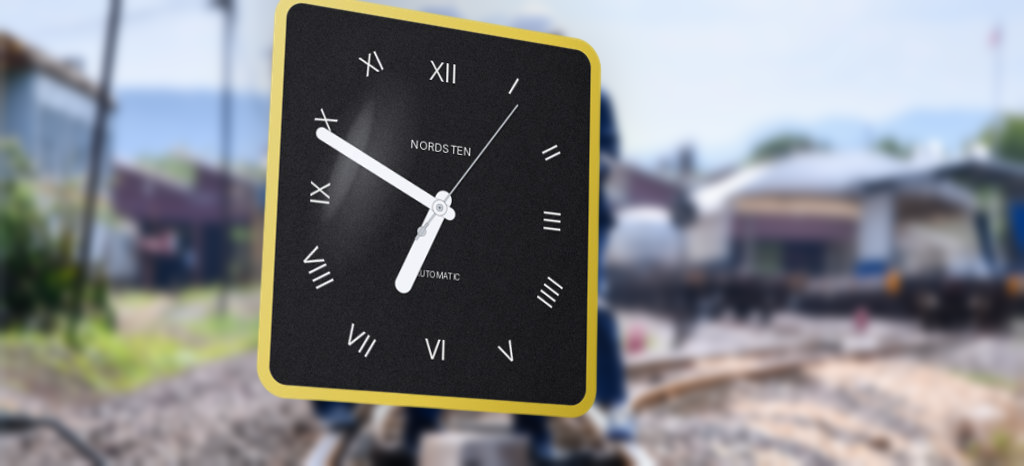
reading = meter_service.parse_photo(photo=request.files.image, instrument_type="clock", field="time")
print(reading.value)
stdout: 6:49:06
